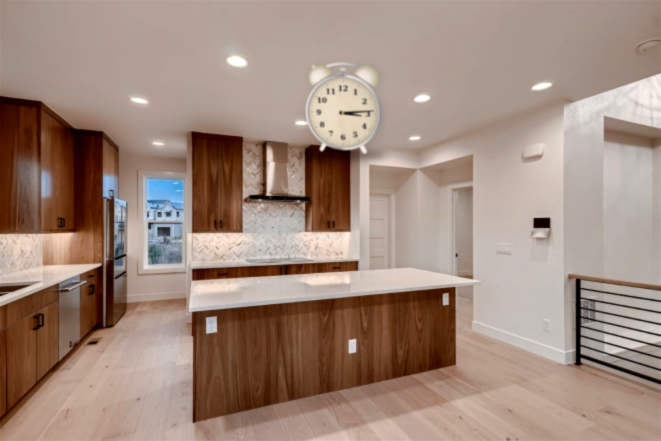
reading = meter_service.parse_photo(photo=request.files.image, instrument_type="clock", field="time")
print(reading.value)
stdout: 3:14
